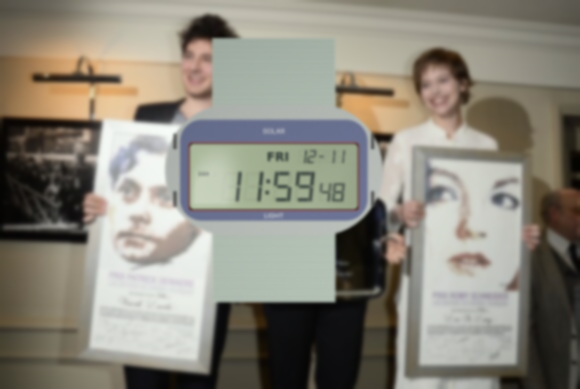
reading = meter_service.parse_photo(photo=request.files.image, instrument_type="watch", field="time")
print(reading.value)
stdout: 11:59:48
